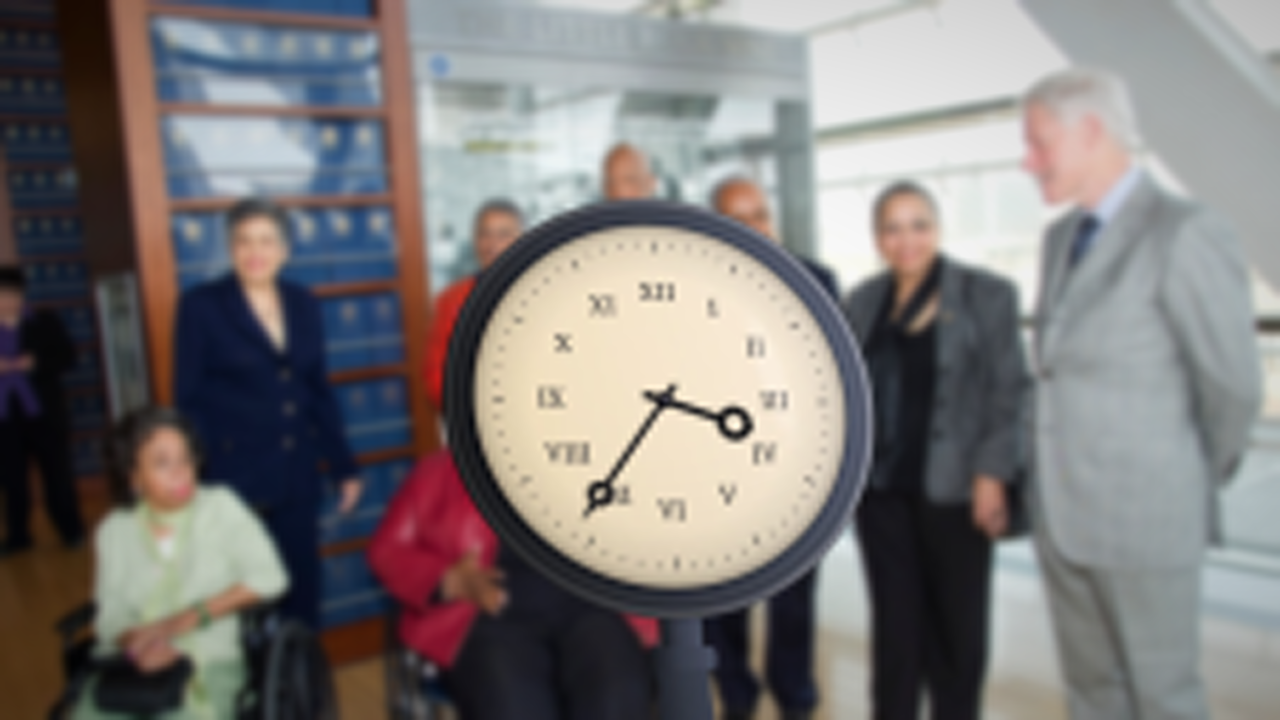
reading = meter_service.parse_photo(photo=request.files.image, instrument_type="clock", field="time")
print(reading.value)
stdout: 3:36
